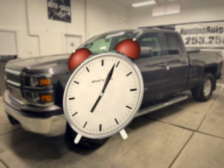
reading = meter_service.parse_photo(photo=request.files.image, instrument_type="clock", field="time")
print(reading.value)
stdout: 7:04
